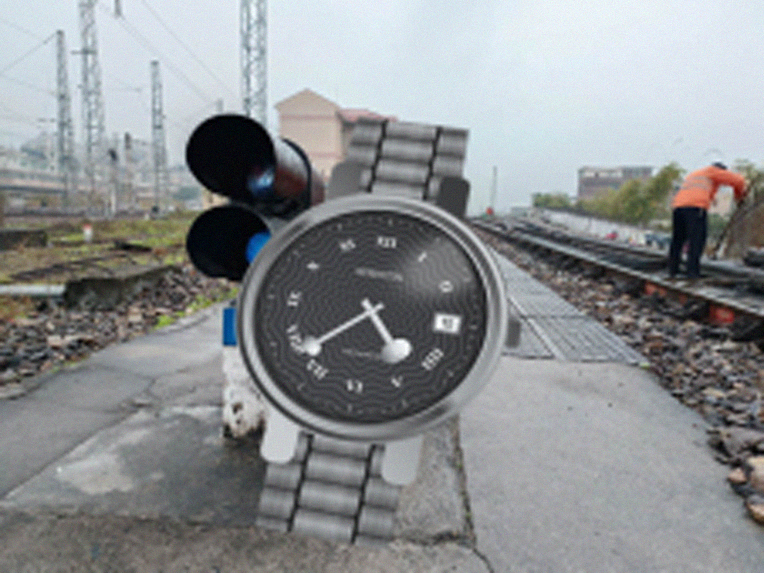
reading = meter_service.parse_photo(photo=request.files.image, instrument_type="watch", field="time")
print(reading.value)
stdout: 4:38
